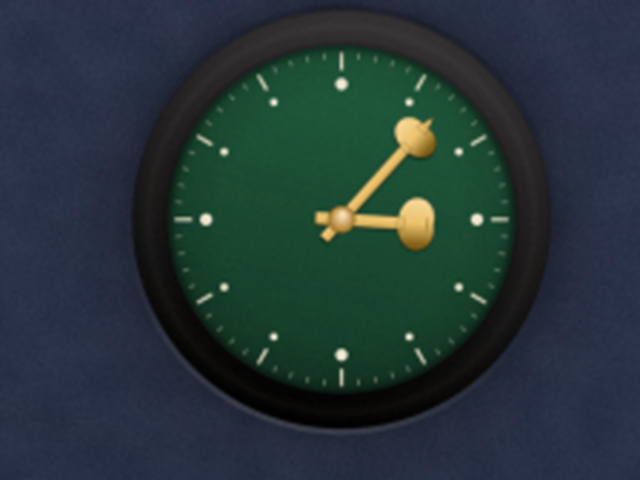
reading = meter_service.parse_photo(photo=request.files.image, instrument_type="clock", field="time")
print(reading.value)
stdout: 3:07
